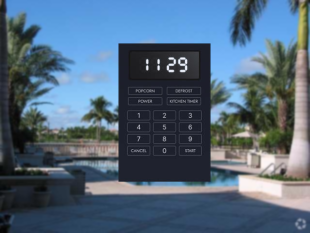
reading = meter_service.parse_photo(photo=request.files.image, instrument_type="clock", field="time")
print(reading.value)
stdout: 11:29
